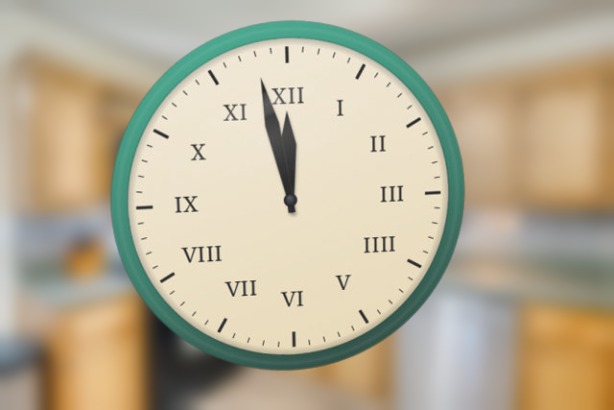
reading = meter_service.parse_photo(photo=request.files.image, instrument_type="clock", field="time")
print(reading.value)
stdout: 11:58
